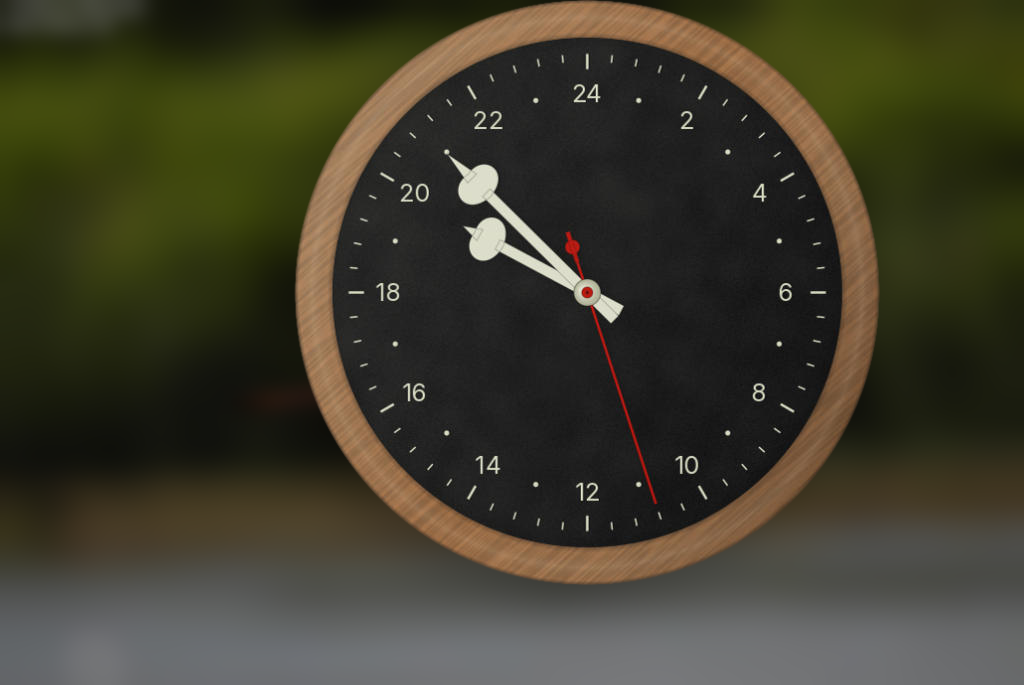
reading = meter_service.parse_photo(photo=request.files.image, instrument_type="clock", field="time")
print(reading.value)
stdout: 19:52:27
